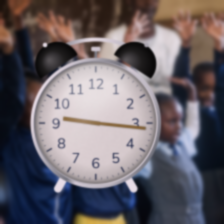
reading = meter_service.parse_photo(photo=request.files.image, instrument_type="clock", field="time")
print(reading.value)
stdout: 9:16
